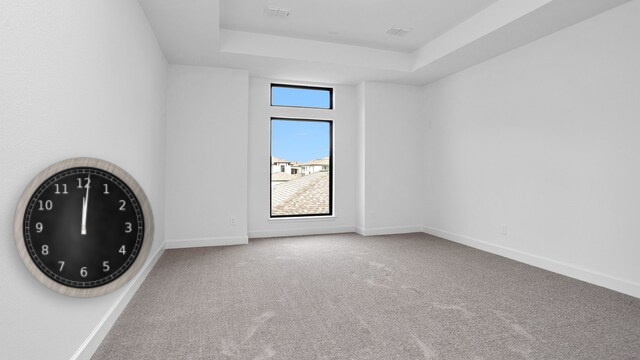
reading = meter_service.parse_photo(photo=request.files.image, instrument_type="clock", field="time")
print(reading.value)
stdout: 12:01
